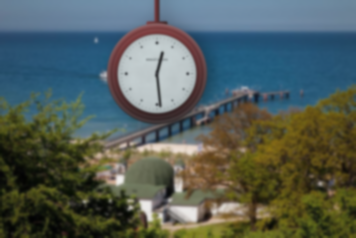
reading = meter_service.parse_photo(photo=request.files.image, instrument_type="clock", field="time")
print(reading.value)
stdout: 12:29
